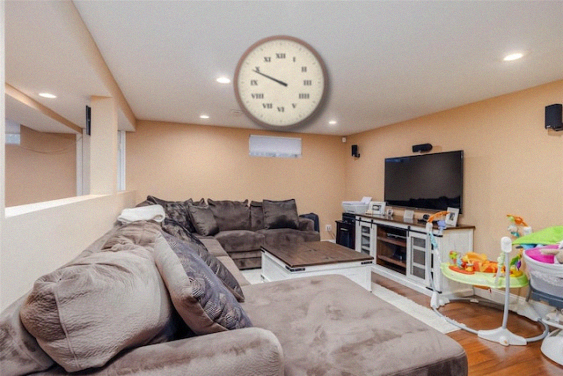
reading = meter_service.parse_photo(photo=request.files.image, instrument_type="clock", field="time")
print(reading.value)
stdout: 9:49
